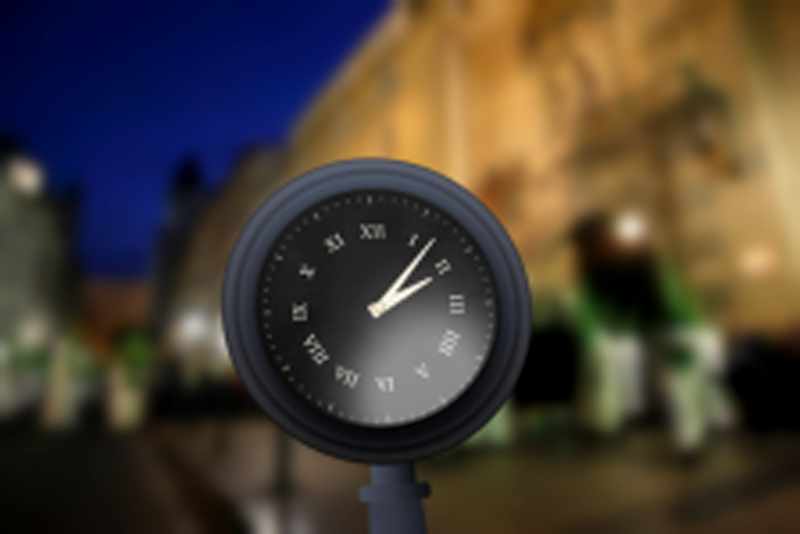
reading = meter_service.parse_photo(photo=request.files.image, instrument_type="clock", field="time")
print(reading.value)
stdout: 2:07
